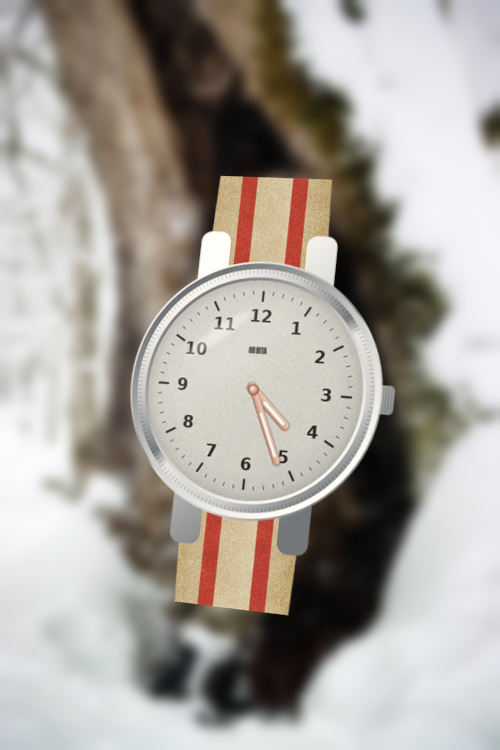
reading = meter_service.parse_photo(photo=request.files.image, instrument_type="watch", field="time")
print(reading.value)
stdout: 4:26
